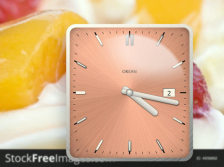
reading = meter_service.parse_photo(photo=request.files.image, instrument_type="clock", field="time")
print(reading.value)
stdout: 4:17
